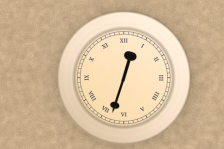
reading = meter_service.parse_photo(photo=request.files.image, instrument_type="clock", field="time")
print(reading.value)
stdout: 12:33
